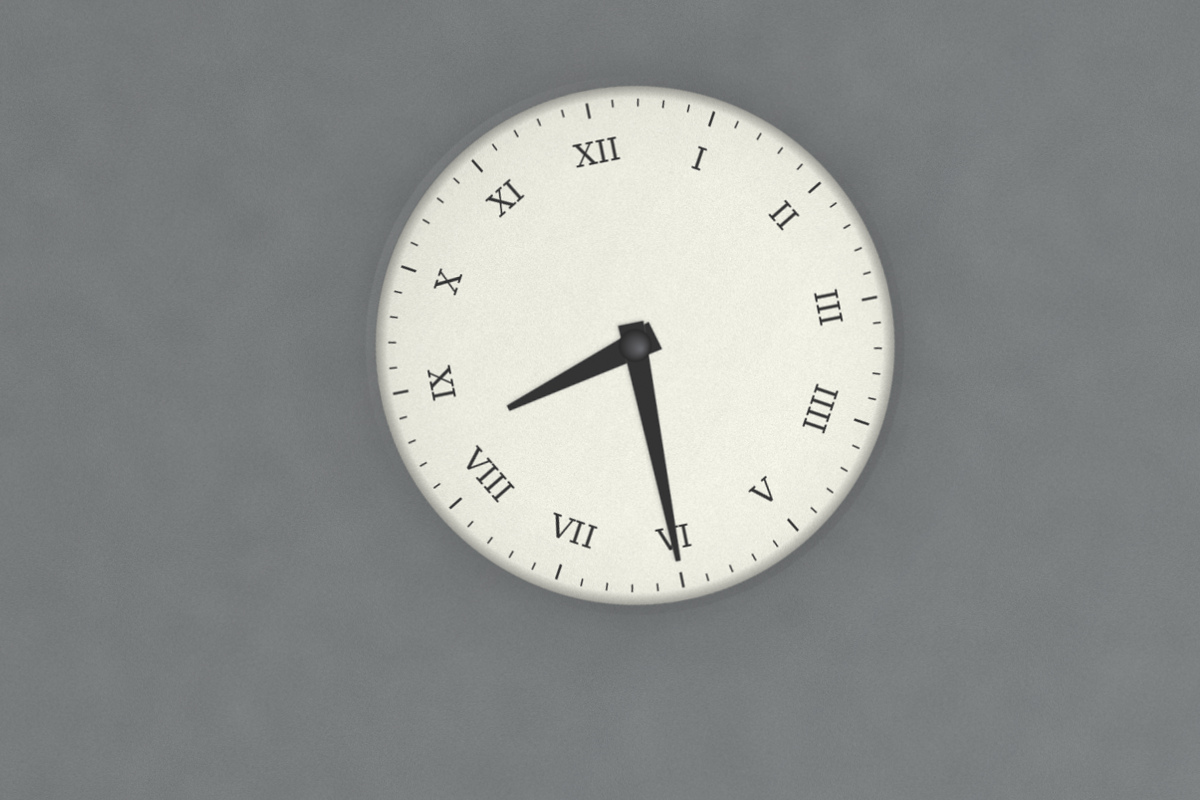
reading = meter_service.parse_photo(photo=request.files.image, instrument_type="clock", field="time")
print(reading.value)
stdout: 8:30
